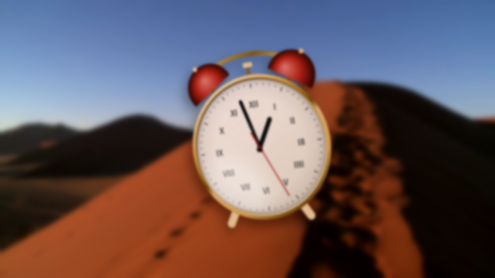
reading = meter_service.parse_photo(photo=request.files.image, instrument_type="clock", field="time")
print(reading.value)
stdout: 12:57:26
